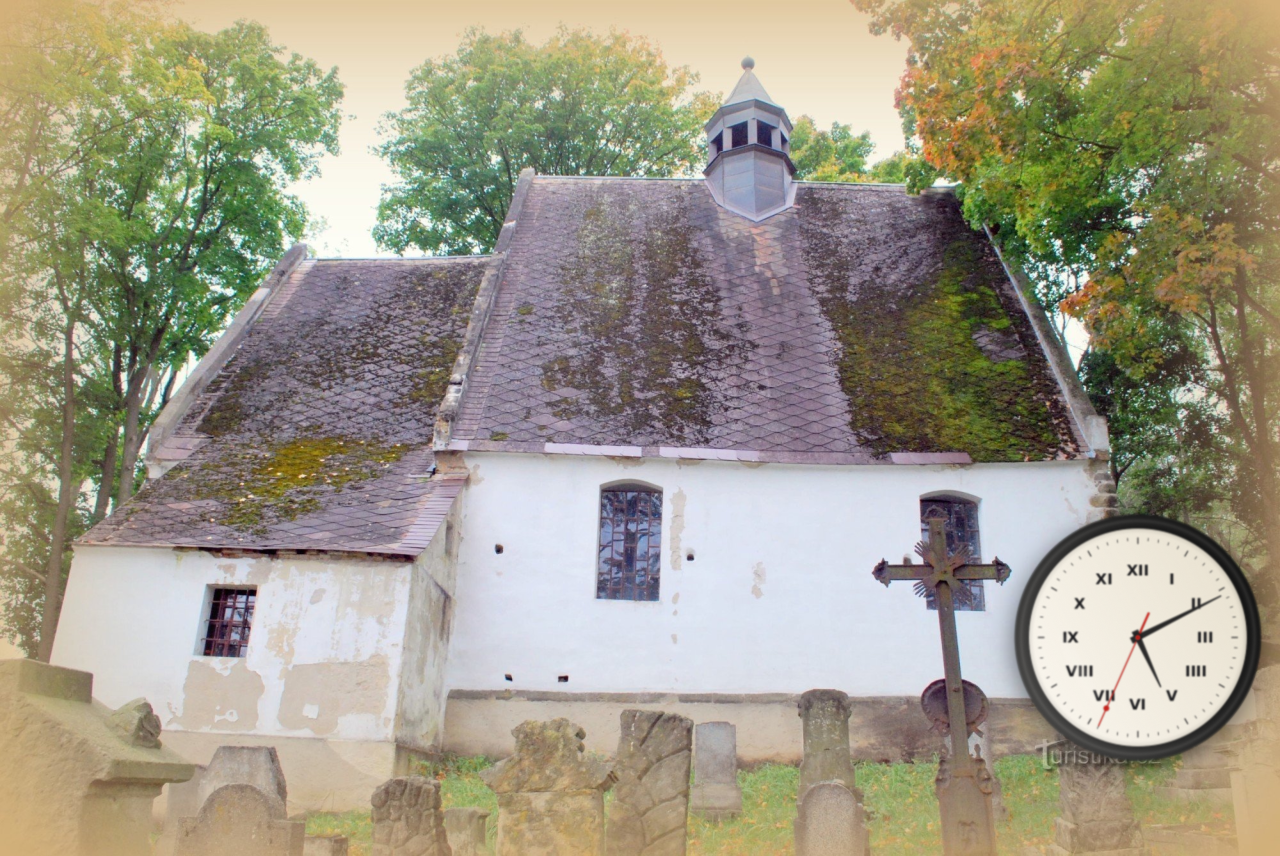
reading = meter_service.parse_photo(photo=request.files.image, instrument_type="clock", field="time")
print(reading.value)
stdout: 5:10:34
